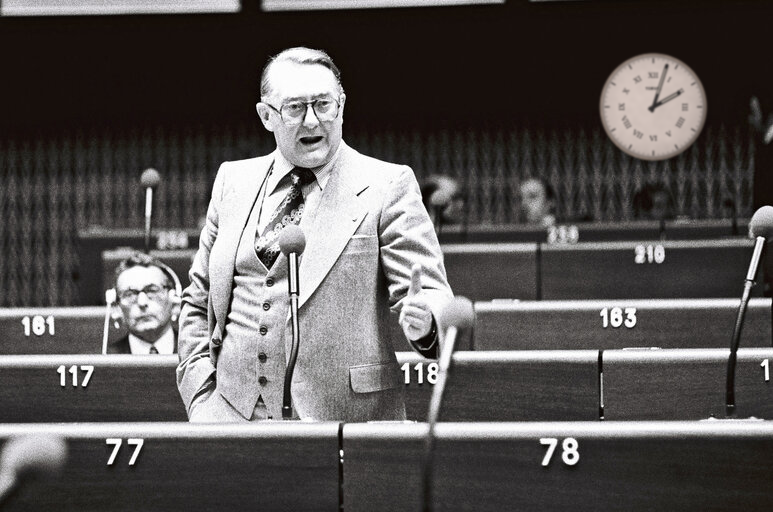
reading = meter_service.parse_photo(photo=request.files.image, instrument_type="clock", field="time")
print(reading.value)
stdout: 2:03
